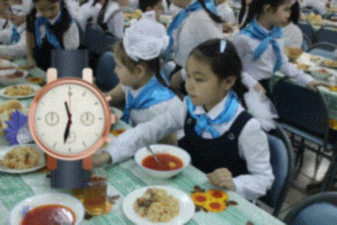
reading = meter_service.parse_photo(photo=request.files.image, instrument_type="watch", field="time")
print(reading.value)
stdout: 11:32
